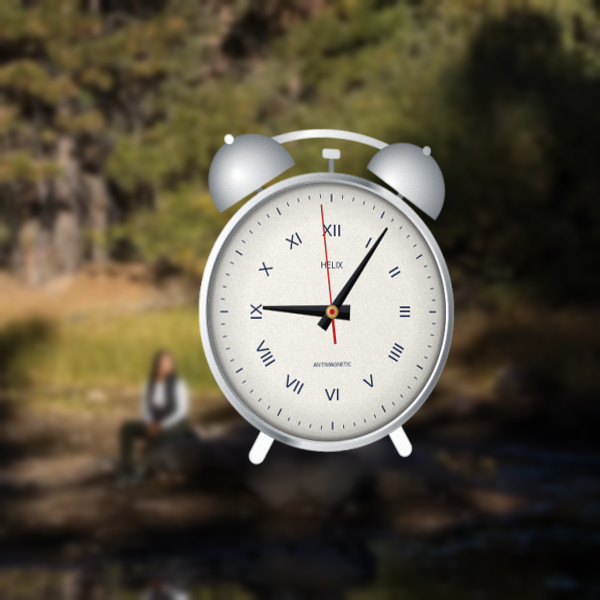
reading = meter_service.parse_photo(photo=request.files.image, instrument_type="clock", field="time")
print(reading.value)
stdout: 9:05:59
